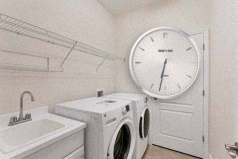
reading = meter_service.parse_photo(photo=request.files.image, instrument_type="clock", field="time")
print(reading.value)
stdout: 6:32
